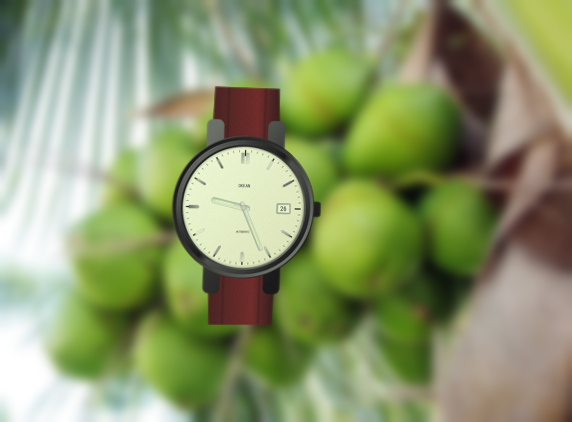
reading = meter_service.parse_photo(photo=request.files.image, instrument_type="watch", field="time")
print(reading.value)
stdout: 9:26
